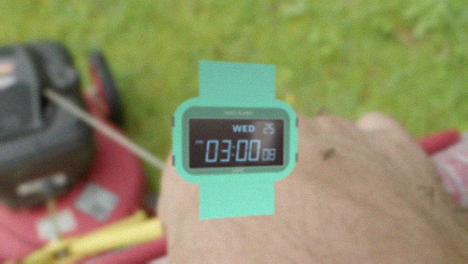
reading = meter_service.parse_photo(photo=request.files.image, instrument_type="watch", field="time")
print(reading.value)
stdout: 3:00:08
